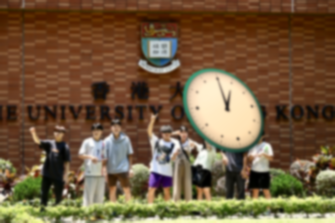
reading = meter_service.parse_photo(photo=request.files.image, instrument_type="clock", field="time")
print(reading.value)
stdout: 1:00
